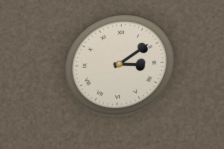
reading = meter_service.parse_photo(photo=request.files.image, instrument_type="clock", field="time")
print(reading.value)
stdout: 3:09
